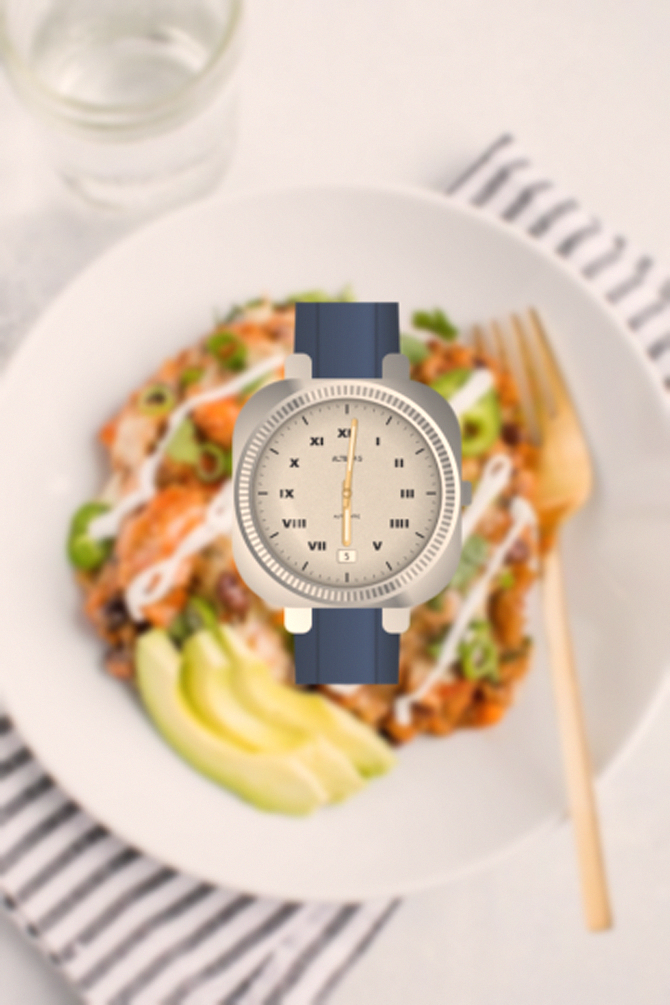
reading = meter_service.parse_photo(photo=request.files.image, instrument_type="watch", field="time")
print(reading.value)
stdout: 6:01
